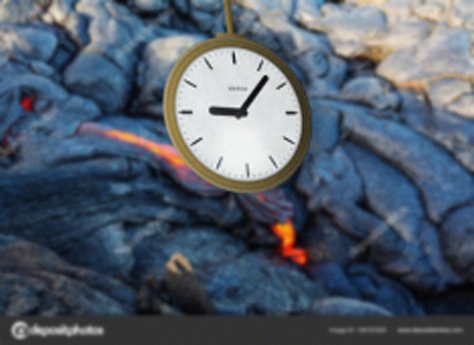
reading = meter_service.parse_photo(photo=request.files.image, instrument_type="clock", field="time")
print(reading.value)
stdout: 9:07
